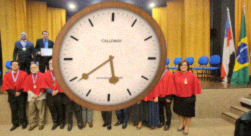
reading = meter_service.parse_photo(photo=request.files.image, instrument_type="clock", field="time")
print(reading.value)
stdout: 5:39
